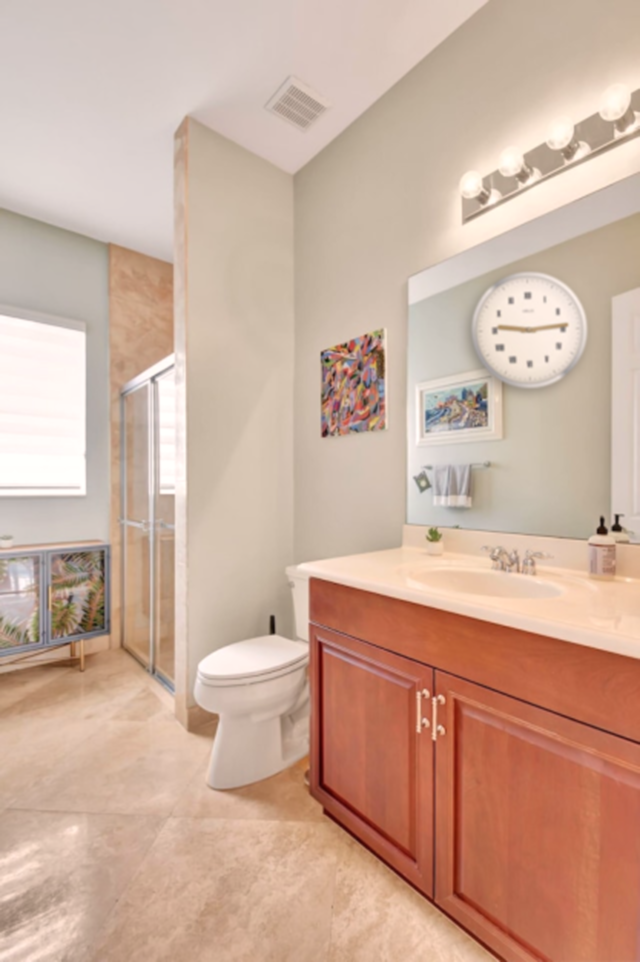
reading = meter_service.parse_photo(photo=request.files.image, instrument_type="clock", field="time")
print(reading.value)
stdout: 9:14
